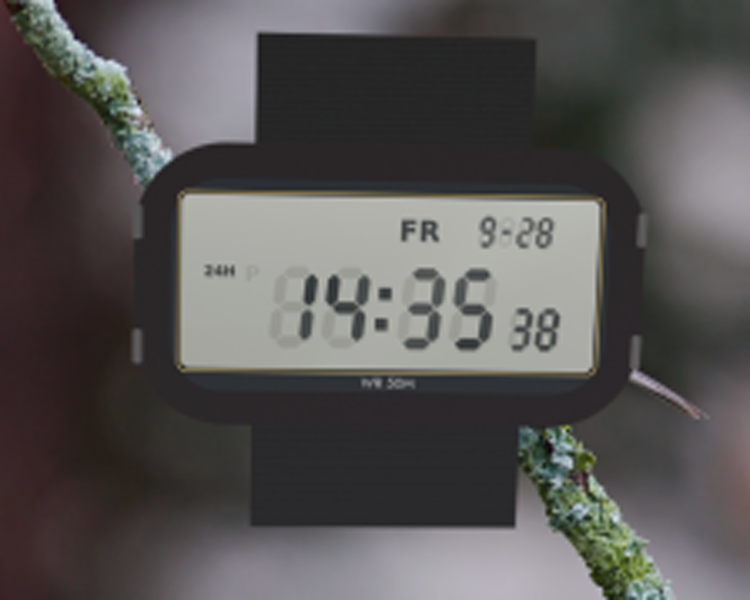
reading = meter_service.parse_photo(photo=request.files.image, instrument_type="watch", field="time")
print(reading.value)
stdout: 14:35:38
